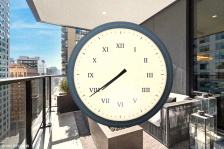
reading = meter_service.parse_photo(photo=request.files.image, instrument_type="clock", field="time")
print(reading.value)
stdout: 7:39
